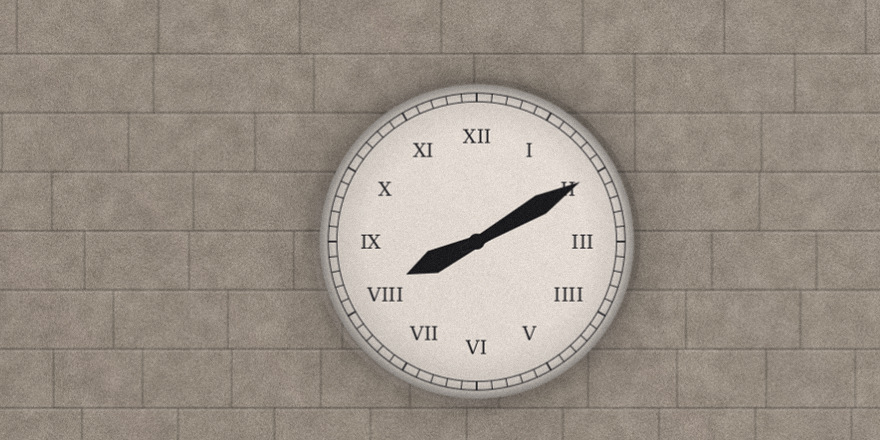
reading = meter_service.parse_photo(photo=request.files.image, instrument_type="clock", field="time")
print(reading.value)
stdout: 8:10
